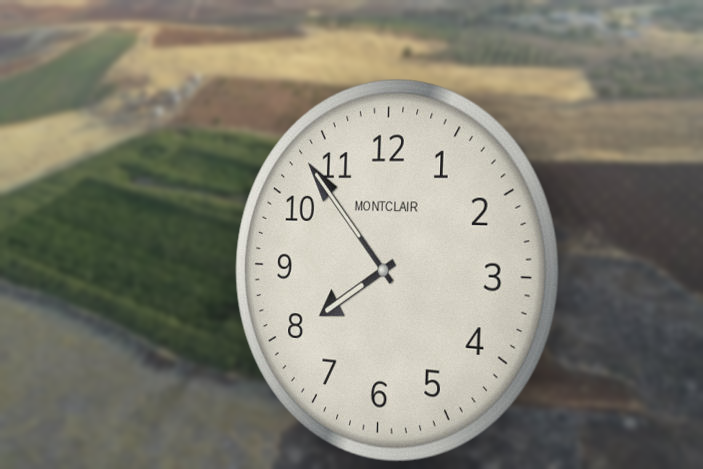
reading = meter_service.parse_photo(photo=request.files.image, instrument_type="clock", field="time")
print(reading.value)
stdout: 7:53
